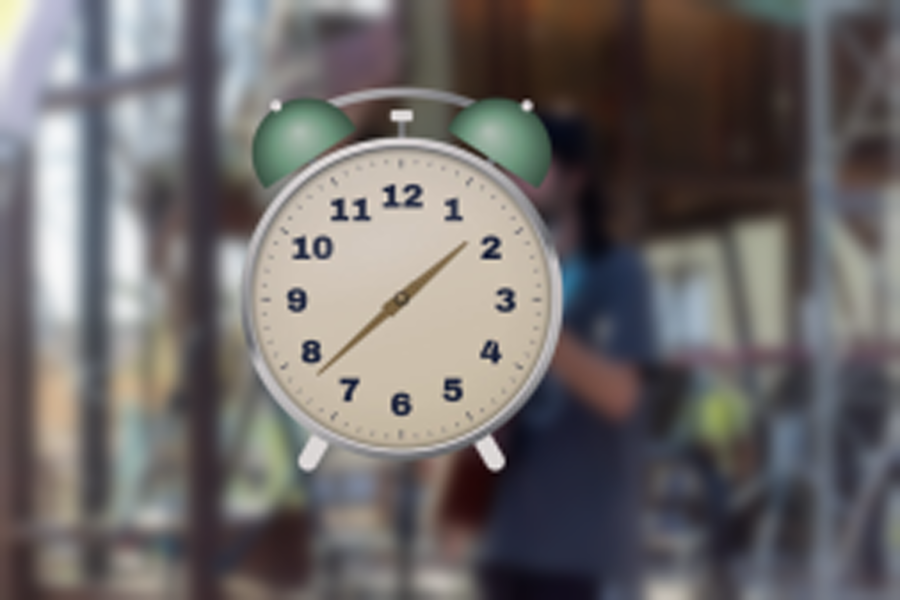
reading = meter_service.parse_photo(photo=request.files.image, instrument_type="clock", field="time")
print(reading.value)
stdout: 1:38
